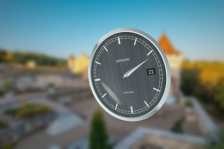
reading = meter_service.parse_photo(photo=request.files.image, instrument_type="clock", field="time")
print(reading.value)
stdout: 2:11
